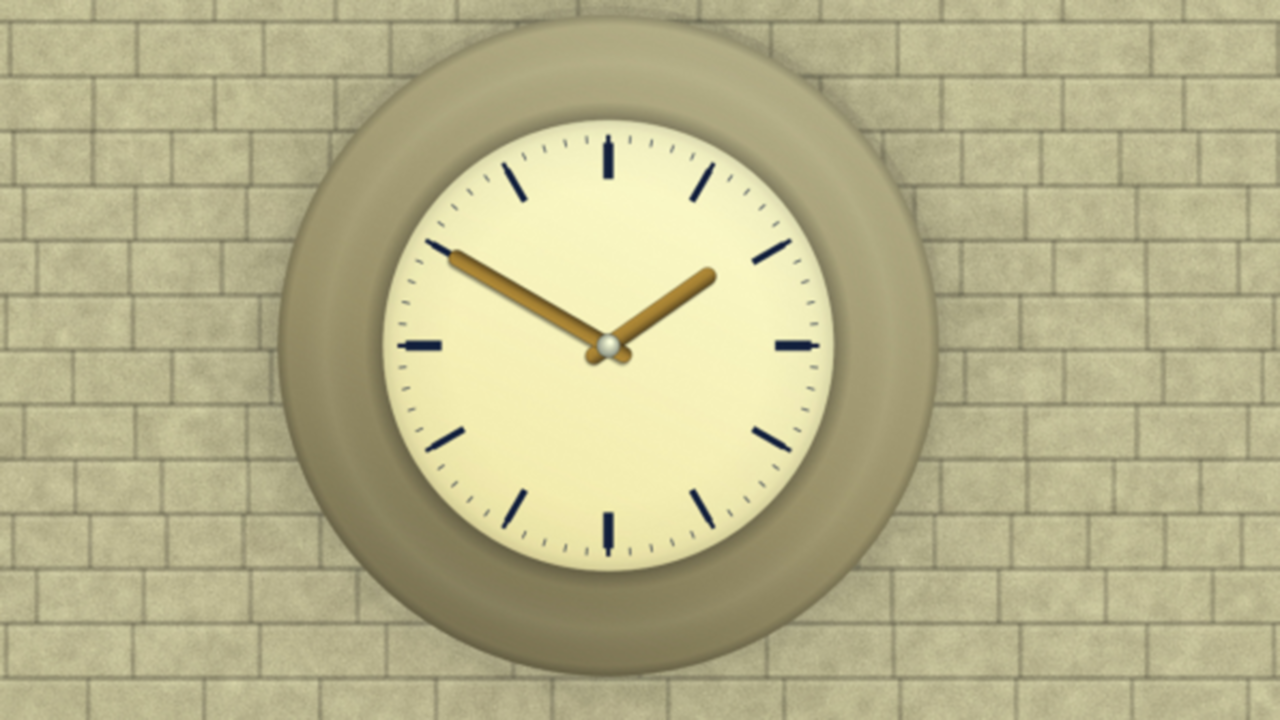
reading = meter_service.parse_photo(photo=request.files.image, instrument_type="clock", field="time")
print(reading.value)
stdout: 1:50
